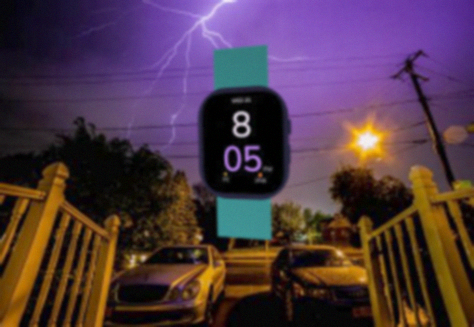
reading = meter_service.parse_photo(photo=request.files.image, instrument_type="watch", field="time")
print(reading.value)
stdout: 8:05
